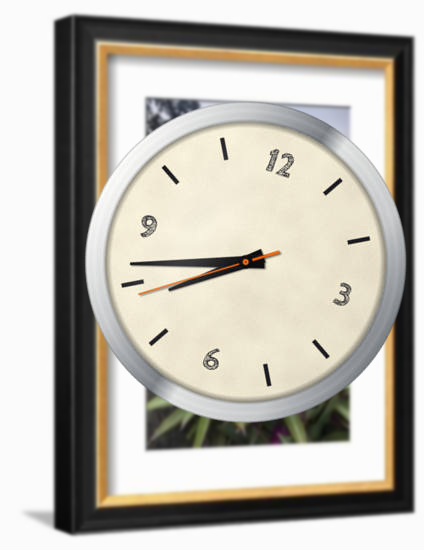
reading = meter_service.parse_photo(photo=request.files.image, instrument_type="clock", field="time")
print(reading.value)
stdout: 7:41:39
